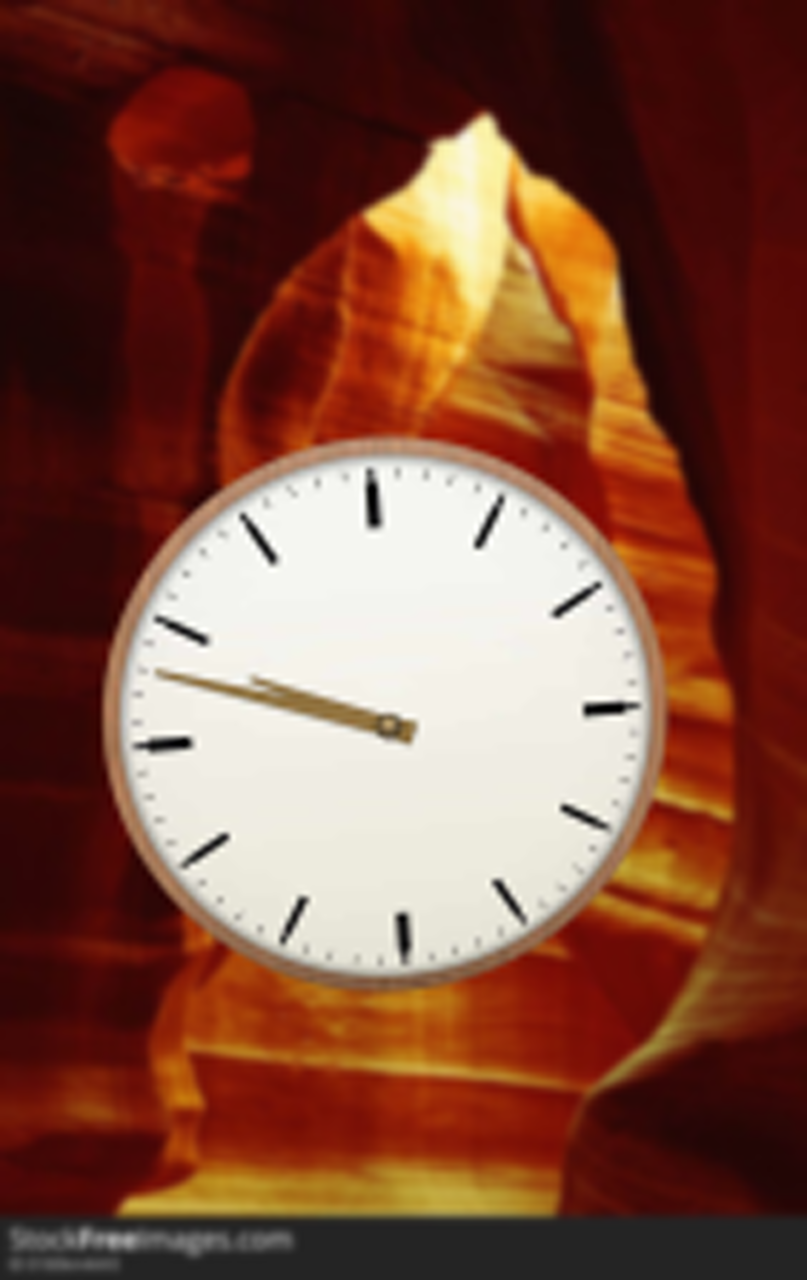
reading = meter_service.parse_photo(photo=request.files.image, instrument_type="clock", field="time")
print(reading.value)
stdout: 9:48
